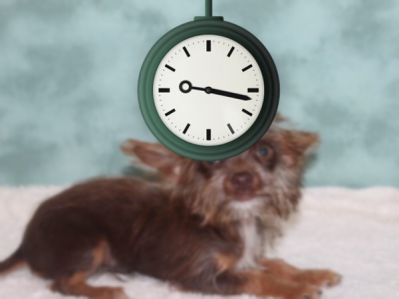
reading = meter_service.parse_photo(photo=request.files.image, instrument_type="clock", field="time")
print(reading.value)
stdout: 9:17
